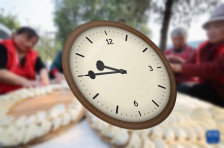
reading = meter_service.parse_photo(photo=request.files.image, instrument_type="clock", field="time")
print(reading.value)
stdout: 9:45
